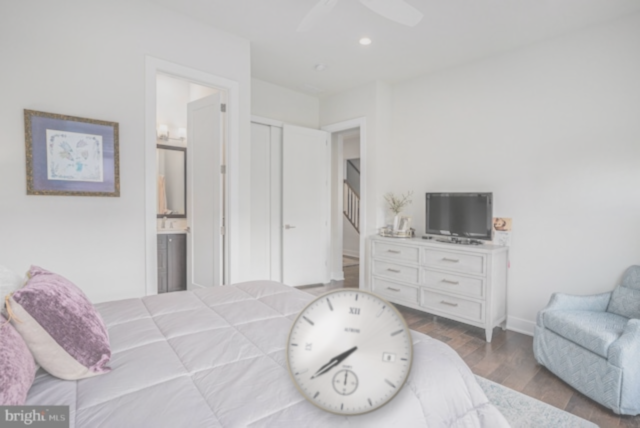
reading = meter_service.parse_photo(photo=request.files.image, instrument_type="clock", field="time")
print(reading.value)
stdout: 7:38
